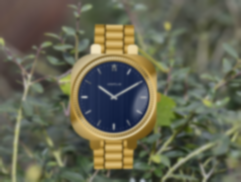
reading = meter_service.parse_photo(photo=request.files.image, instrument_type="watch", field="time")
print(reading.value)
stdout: 10:10
